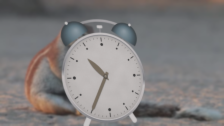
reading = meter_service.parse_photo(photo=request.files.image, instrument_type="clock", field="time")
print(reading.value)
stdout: 10:35
